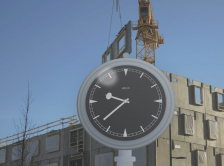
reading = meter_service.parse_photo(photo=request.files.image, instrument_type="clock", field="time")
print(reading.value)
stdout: 9:38
